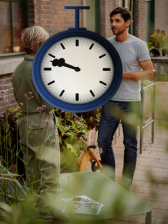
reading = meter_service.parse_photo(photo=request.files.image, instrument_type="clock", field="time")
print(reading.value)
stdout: 9:48
